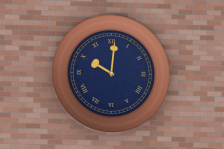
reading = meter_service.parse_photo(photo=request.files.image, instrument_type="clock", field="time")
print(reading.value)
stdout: 10:01
